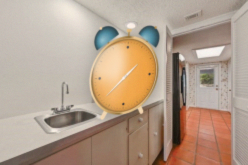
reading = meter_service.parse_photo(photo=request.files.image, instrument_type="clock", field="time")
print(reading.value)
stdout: 1:38
